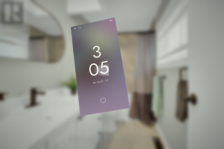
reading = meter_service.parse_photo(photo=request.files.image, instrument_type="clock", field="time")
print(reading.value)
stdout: 3:05
